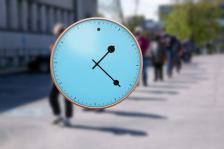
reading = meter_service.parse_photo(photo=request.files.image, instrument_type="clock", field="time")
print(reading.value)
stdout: 1:22
